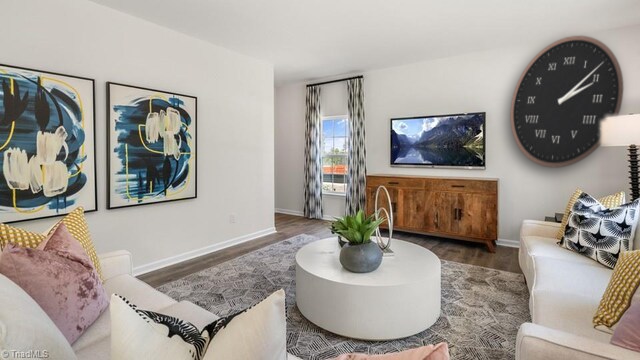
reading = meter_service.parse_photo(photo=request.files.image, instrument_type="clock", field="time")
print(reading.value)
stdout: 2:08
